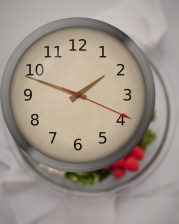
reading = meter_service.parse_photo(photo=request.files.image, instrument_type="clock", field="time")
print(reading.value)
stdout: 1:48:19
